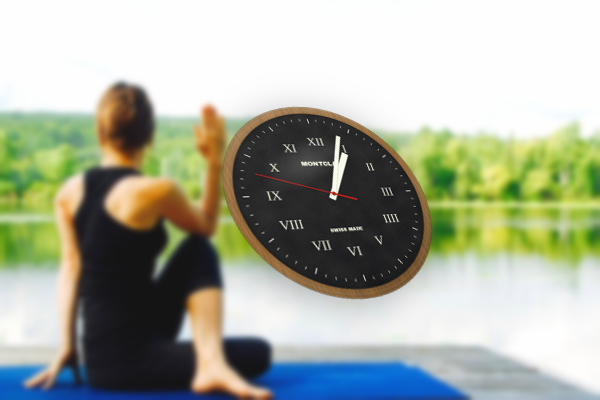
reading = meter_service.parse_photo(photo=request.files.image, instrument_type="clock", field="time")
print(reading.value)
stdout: 1:03:48
